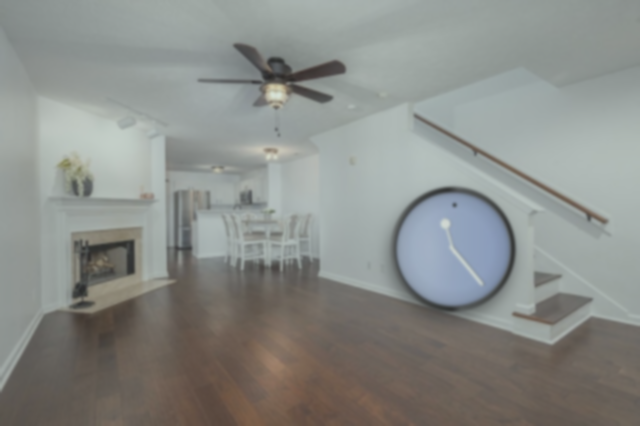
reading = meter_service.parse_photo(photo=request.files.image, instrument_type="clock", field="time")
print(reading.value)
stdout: 11:23
